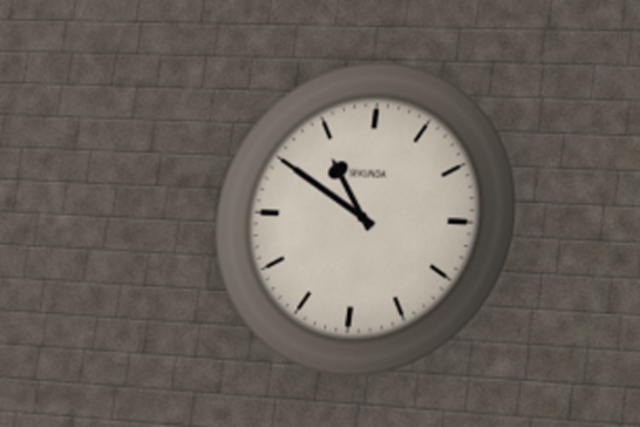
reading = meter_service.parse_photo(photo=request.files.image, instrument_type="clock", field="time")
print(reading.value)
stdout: 10:50
